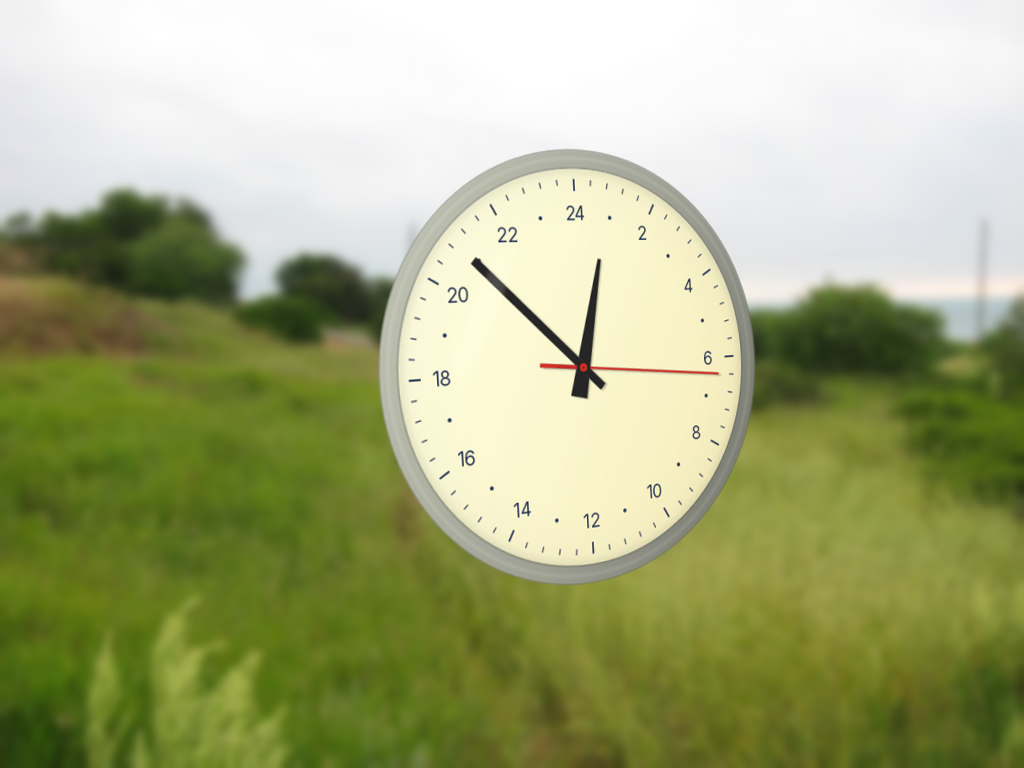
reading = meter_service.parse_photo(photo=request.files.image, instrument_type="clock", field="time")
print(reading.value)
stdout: 0:52:16
